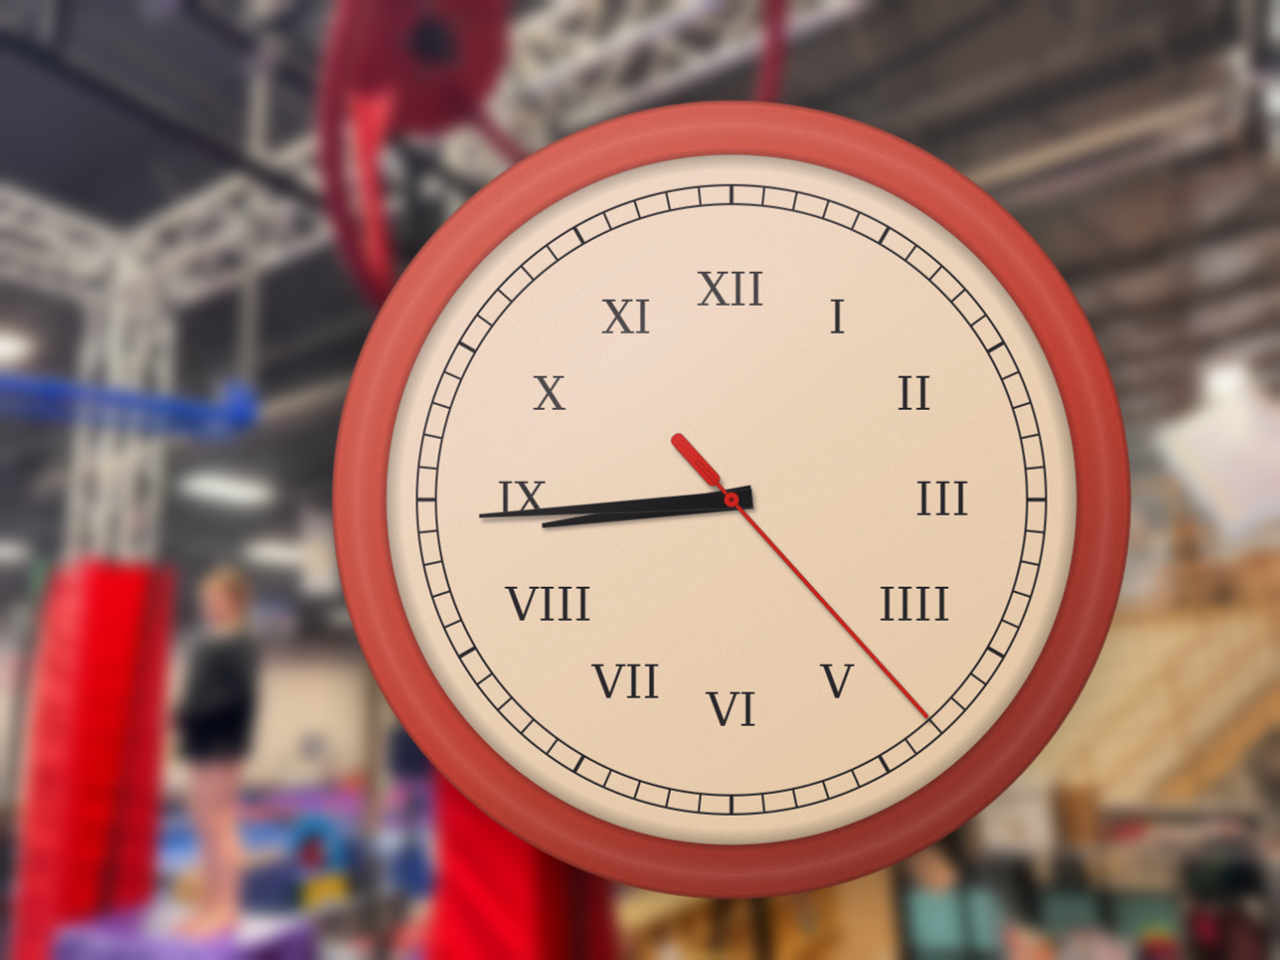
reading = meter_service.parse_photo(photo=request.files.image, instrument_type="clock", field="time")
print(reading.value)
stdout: 8:44:23
